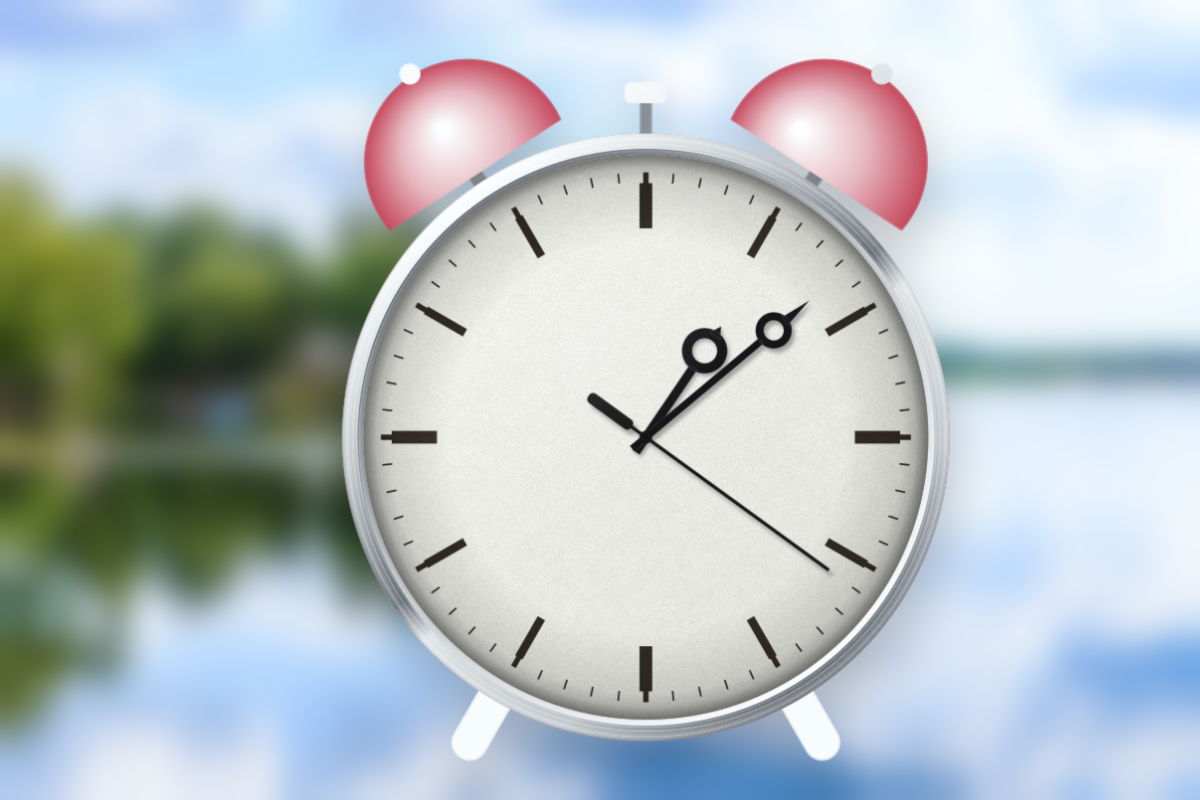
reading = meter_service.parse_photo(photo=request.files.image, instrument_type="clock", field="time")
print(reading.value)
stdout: 1:08:21
